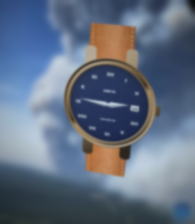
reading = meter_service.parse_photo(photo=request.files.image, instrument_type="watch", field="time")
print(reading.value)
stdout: 2:46
